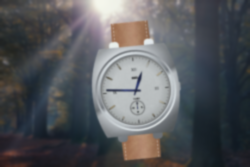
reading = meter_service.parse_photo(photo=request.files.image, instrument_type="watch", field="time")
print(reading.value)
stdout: 12:46
